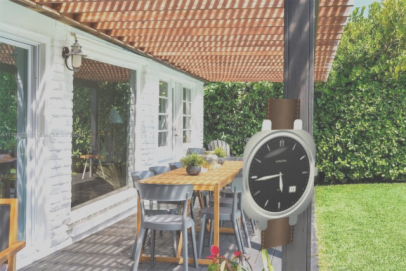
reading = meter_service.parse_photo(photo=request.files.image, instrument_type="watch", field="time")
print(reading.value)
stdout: 5:44
